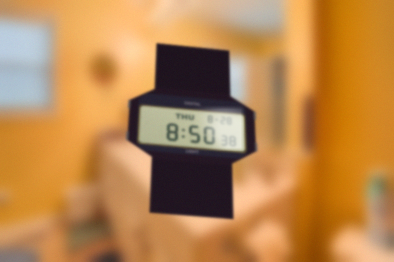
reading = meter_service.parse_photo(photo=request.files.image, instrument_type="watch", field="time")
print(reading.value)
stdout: 8:50
